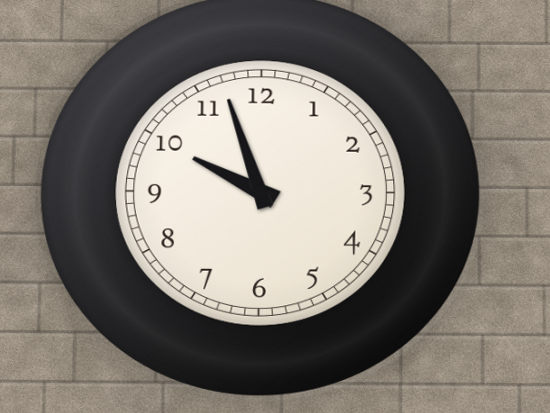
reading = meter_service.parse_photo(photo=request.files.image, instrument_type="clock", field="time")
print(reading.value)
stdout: 9:57
